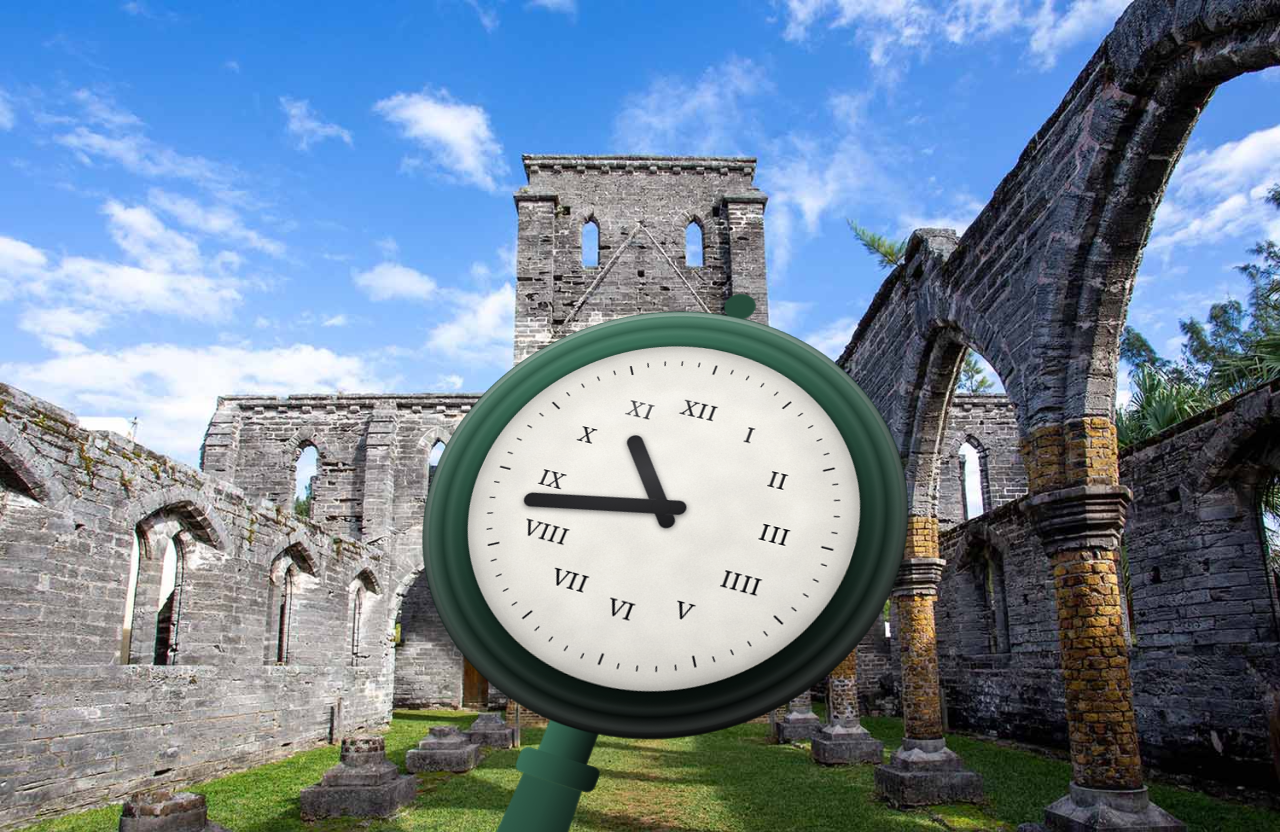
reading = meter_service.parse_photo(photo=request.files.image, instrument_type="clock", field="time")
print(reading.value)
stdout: 10:43
